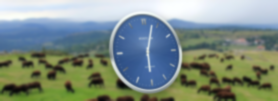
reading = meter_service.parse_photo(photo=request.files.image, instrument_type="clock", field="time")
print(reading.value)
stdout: 6:03
